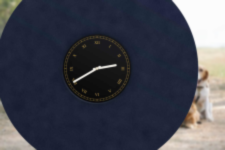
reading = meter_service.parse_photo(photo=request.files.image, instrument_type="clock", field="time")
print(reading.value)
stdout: 2:40
